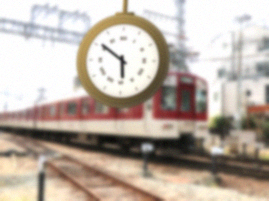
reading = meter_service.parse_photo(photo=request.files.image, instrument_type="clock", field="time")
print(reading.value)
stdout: 5:51
